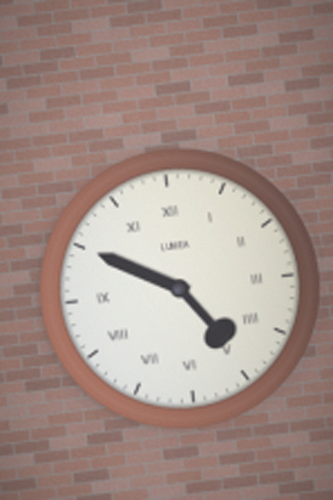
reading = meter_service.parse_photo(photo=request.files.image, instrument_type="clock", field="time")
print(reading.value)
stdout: 4:50
